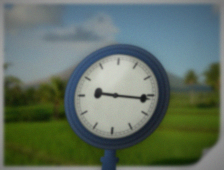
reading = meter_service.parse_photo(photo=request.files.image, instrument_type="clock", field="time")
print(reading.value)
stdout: 9:16
